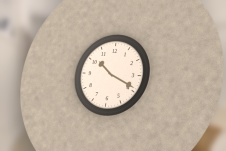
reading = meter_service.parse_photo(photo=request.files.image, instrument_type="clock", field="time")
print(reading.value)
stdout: 10:19
